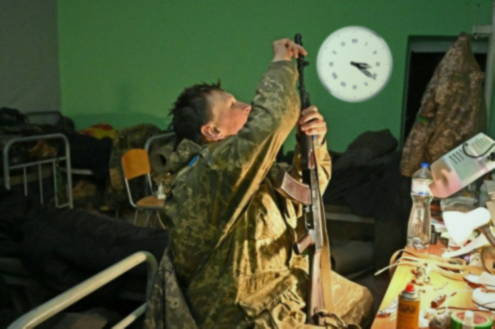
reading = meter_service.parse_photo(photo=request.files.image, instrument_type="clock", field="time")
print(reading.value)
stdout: 3:21
